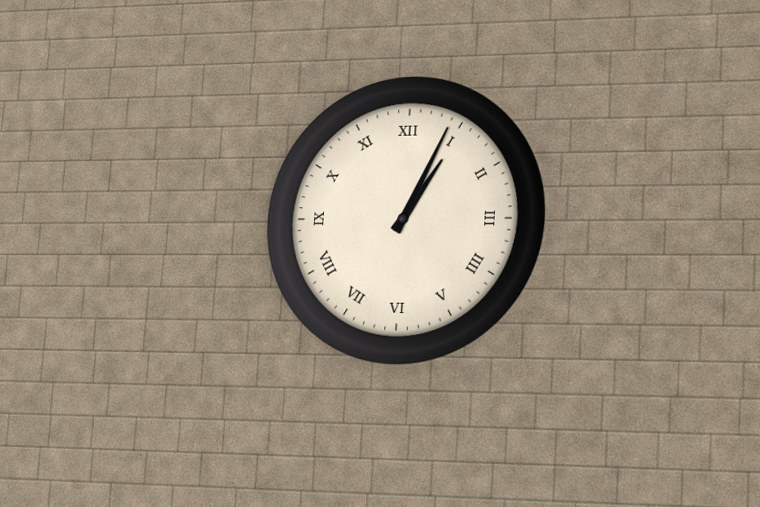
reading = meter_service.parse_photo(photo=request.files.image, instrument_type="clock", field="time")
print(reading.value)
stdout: 1:04
